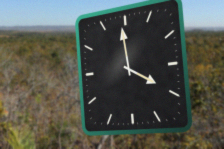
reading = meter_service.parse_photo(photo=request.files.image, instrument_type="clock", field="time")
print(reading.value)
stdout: 3:59
